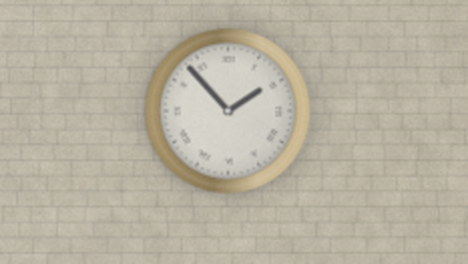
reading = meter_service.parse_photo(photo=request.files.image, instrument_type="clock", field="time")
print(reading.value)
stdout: 1:53
